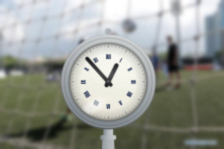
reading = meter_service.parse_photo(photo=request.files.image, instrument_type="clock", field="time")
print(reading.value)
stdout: 12:53
